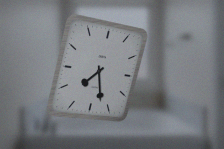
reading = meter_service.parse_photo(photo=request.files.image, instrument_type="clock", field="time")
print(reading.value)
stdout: 7:27
